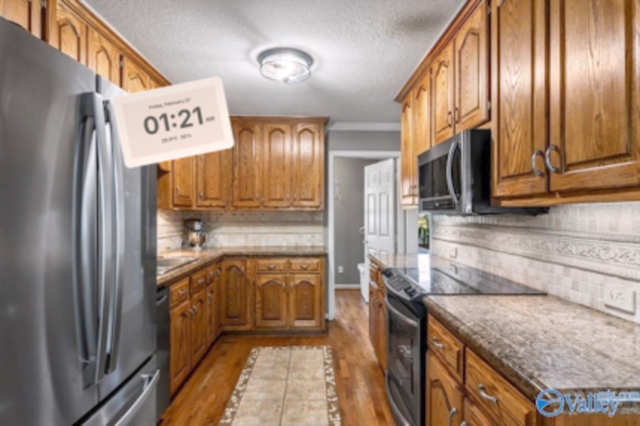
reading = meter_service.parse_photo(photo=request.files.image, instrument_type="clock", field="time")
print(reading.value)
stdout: 1:21
